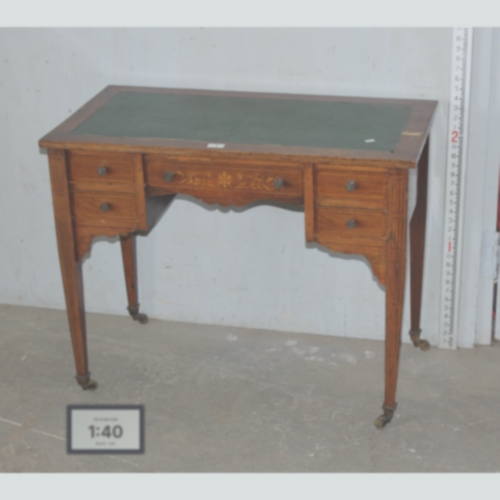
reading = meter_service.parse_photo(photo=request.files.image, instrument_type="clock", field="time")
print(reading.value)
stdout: 1:40
